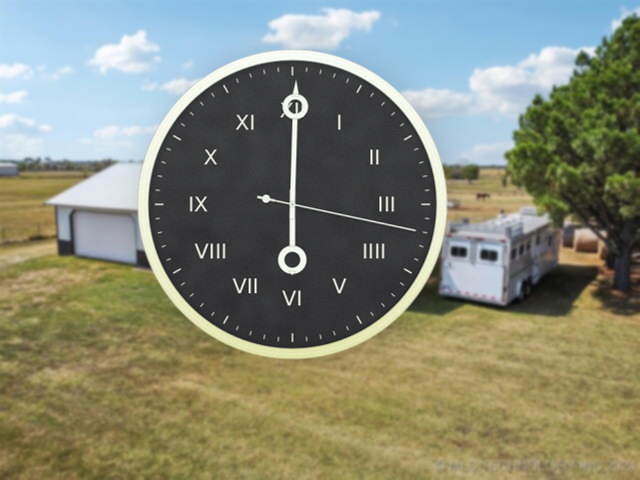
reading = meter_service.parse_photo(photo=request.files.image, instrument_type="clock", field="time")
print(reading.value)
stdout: 6:00:17
